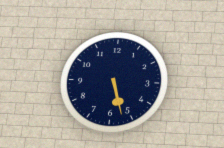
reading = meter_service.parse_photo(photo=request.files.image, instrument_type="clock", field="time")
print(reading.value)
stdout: 5:27
